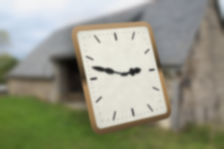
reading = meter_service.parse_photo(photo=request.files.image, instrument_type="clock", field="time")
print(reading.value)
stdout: 2:48
